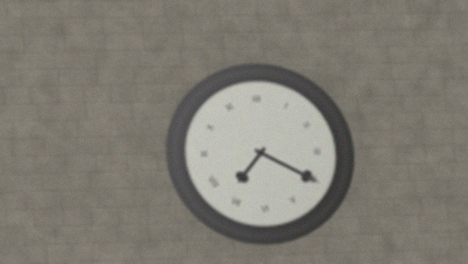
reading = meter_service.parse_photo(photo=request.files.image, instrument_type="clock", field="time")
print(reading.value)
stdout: 7:20
